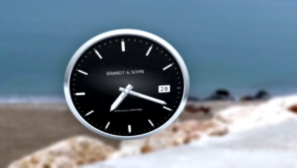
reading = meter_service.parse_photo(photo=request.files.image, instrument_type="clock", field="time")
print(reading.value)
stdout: 7:19
